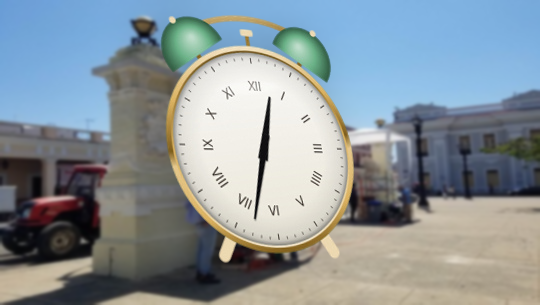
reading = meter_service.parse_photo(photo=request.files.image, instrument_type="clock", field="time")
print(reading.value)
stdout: 12:33
